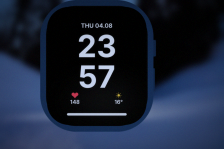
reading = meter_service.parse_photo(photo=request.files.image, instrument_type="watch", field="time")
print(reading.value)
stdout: 23:57
